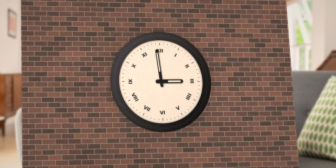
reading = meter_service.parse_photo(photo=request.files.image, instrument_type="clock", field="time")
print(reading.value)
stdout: 2:59
